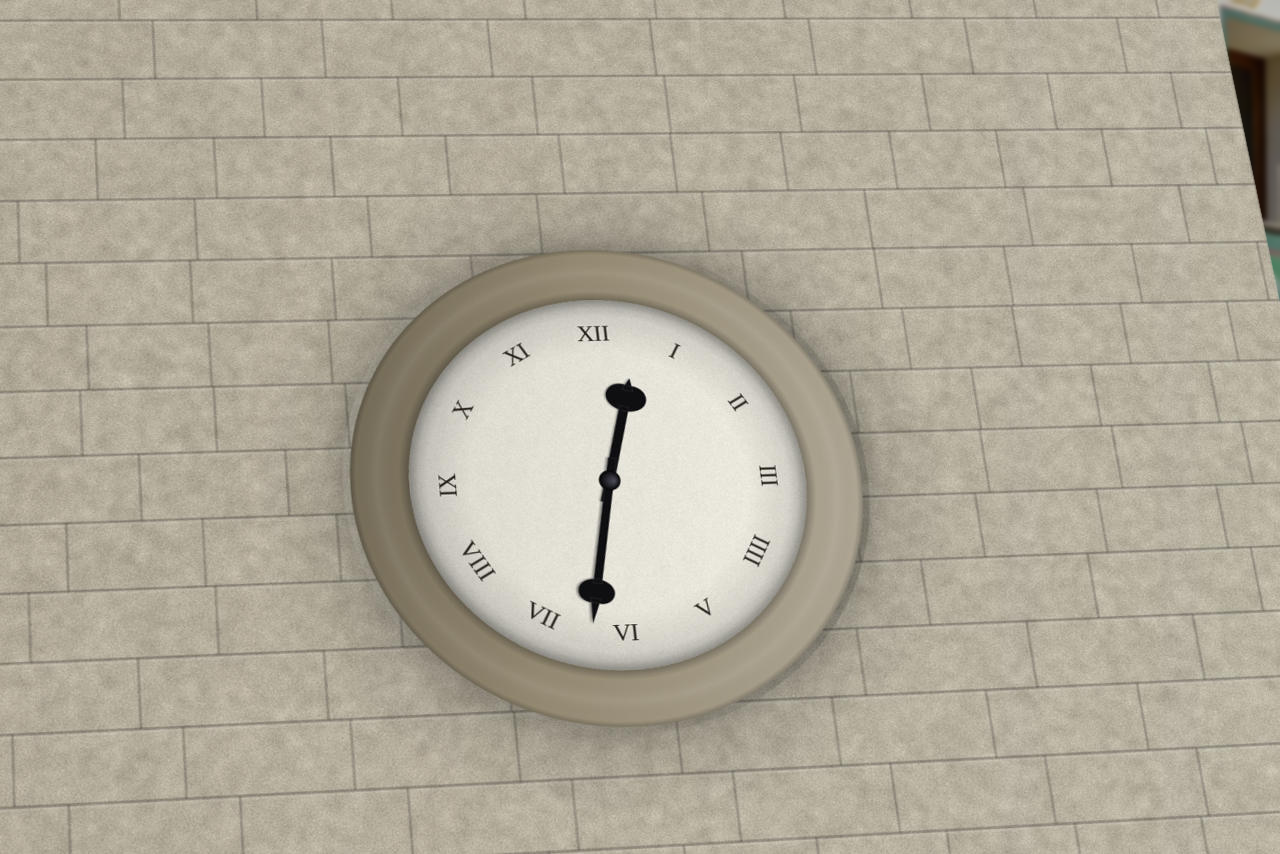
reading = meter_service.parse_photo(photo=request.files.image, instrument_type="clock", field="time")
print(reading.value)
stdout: 12:32
